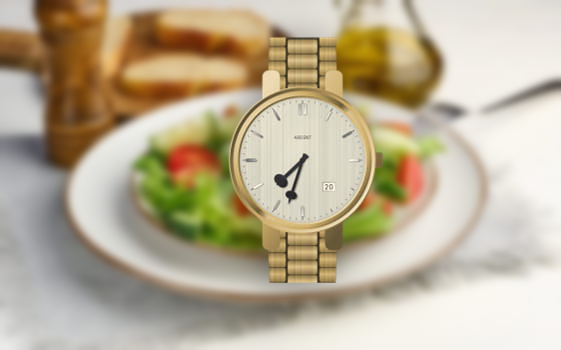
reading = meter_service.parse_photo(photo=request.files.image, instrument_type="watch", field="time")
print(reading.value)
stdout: 7:33
